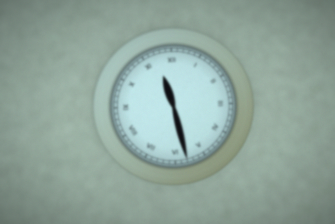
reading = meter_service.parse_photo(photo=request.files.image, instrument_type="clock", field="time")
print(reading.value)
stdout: 11:28
